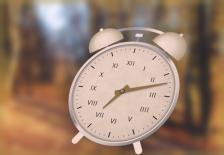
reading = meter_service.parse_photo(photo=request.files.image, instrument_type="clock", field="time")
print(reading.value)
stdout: 7:12
